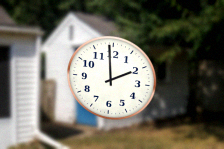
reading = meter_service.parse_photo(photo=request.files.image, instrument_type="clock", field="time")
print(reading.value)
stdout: 1:59
